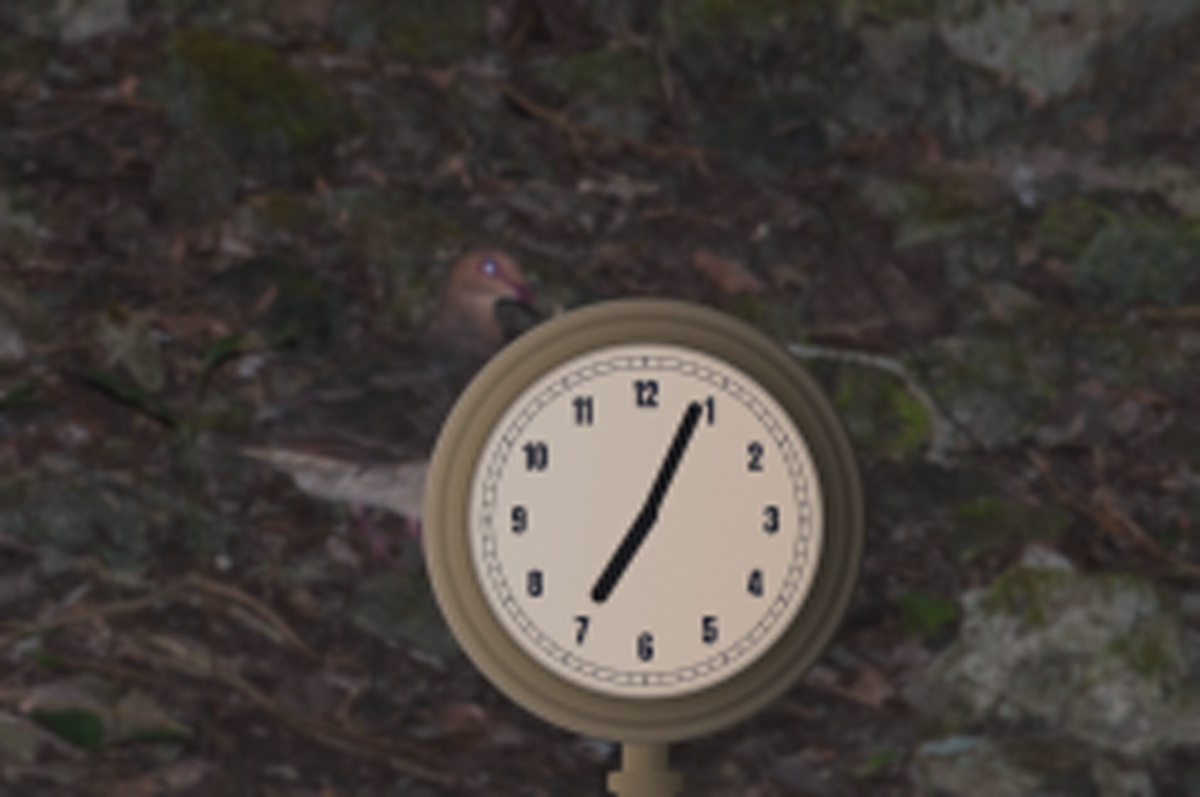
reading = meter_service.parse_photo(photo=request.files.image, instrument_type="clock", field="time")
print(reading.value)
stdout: 7:04
